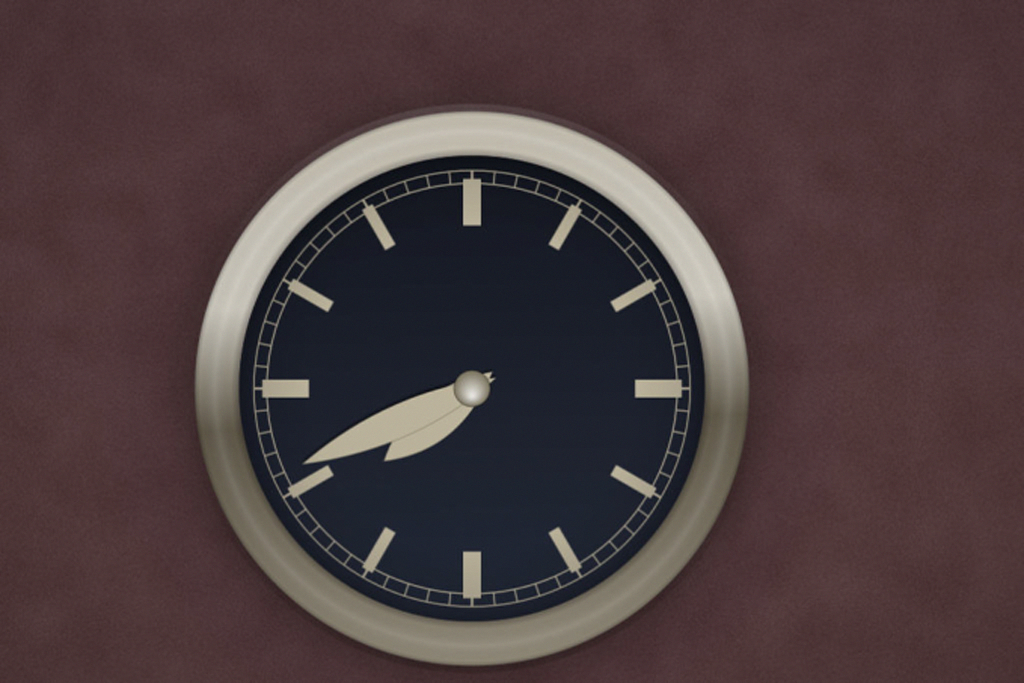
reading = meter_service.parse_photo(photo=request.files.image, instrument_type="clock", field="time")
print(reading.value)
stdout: 7:41
